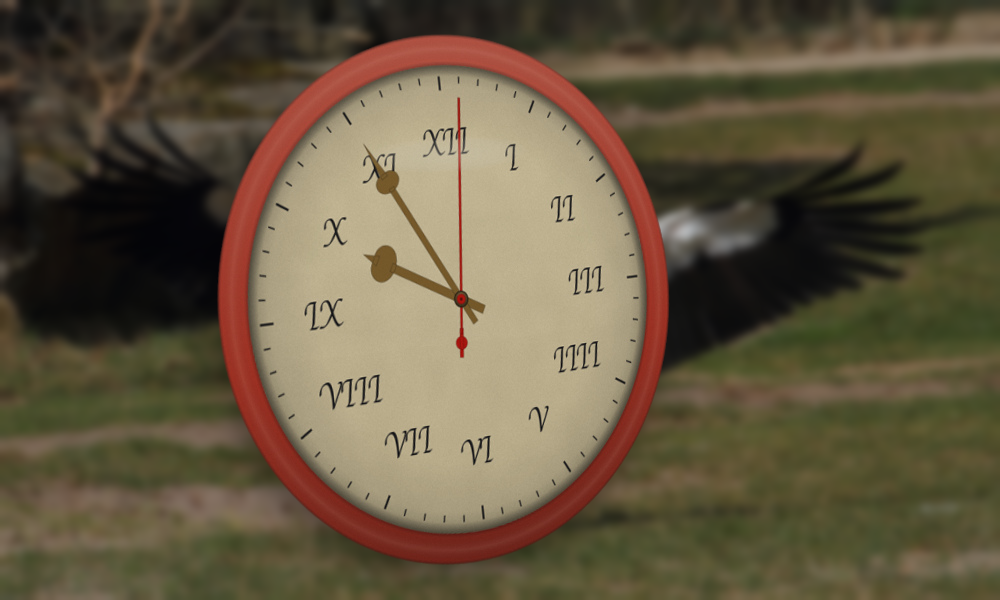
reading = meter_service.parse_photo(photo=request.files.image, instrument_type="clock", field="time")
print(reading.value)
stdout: 9:55:01
